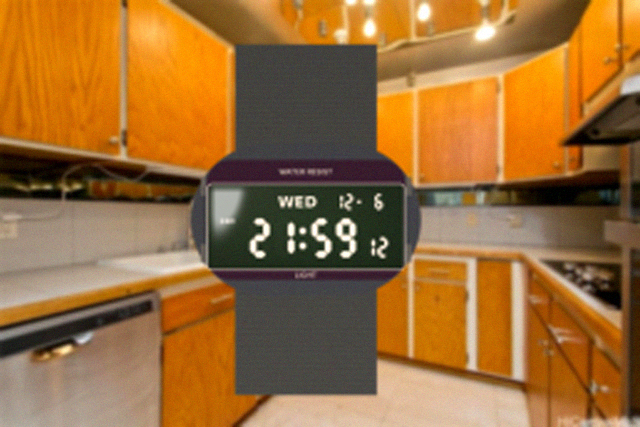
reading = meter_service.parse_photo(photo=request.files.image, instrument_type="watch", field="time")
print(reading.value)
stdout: 21:59:12
